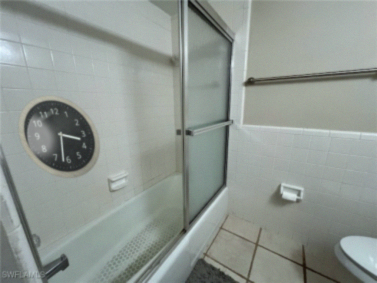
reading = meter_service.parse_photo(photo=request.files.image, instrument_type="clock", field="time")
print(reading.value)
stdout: 3:32
